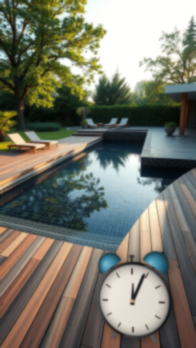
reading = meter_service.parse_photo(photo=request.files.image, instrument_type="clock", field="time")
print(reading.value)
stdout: 12:04
